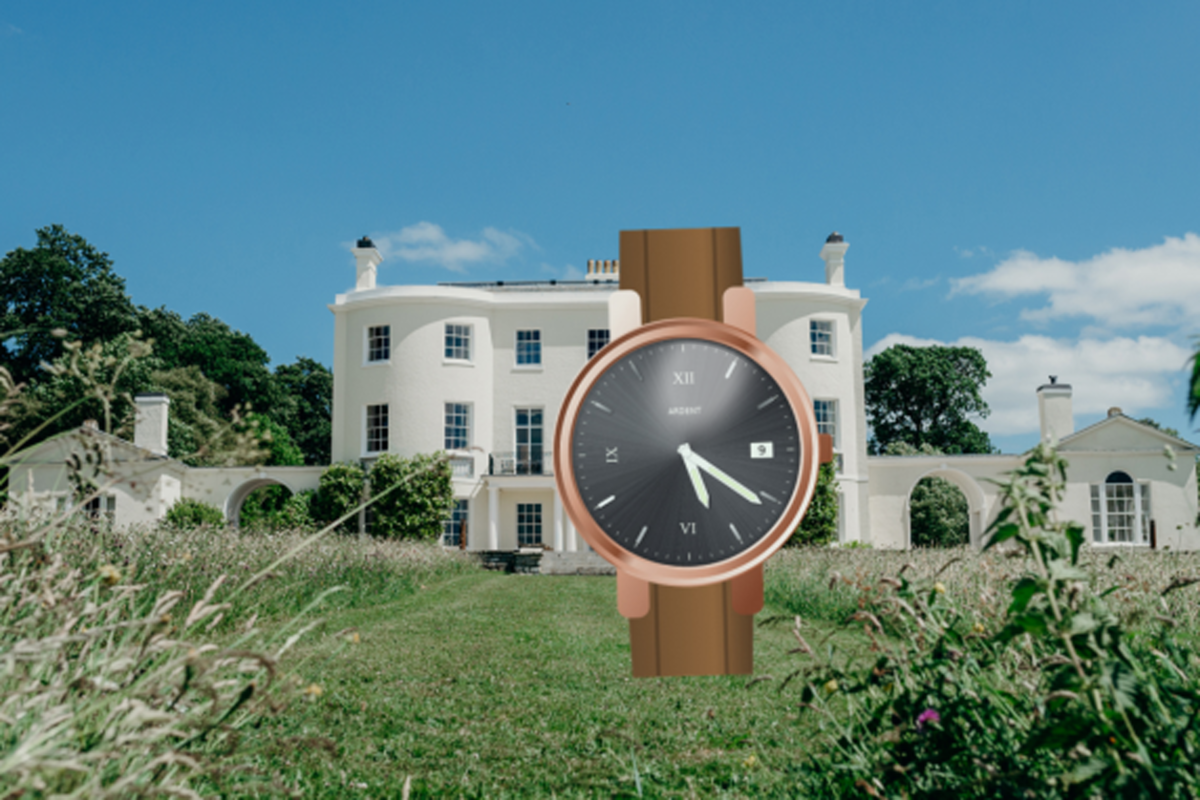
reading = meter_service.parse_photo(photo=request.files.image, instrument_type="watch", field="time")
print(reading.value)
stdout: 5:21
